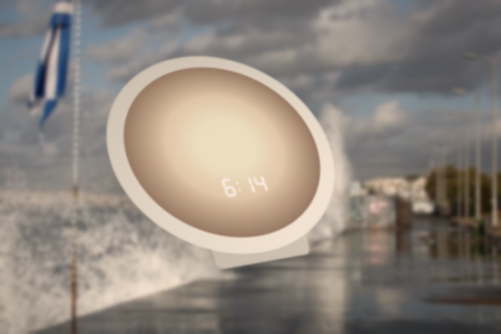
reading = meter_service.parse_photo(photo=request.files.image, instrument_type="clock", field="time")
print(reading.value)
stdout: 6:14
